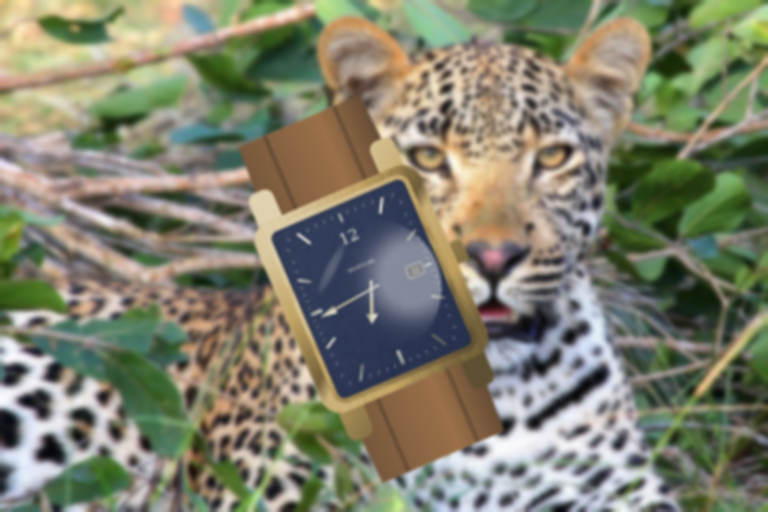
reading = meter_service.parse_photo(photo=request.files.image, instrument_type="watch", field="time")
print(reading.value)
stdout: 6:44
